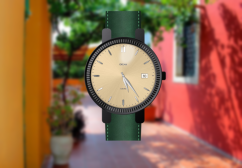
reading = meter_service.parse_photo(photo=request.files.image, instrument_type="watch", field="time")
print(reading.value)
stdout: 5:24
